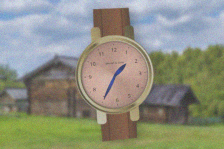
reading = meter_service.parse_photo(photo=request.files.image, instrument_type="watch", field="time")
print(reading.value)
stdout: 1:35
